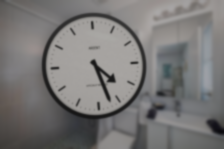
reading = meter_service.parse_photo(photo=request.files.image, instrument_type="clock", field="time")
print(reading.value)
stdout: 4:27
